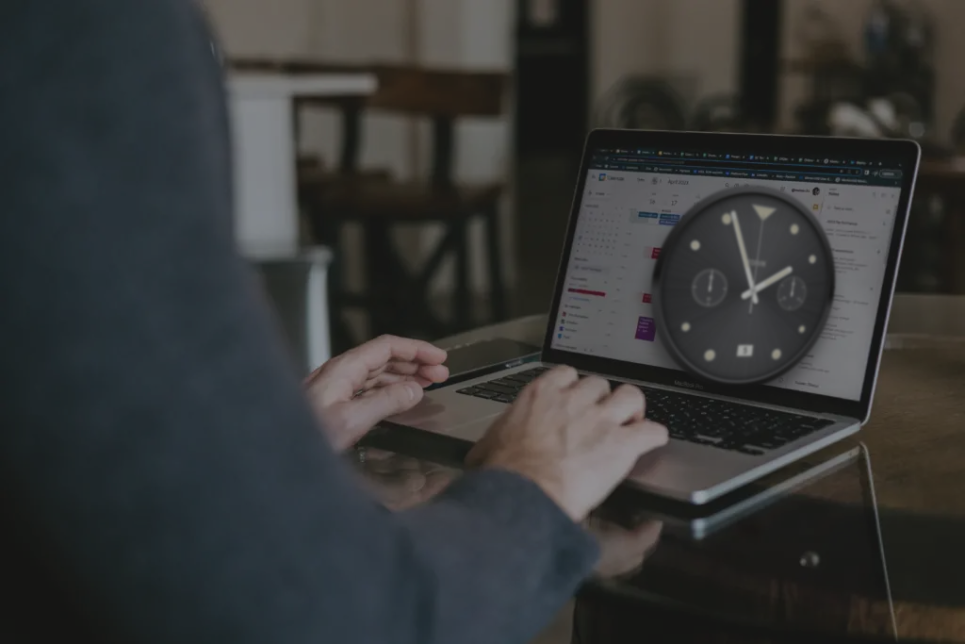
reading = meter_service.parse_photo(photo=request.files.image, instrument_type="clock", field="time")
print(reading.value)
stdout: 1:56
